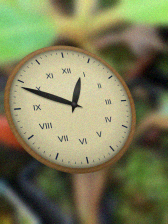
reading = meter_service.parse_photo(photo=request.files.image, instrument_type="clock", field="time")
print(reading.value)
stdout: 12:49
